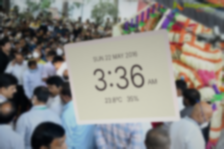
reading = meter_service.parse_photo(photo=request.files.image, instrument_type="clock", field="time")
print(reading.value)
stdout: 3:36
